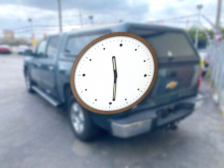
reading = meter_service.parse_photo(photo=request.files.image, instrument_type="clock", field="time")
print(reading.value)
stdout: 11:29
